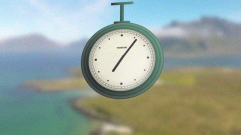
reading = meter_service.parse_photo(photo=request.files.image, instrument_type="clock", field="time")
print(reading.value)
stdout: 7:06
